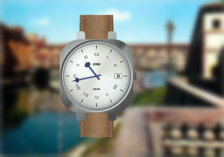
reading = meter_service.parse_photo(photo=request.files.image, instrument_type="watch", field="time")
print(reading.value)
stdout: 10:43
